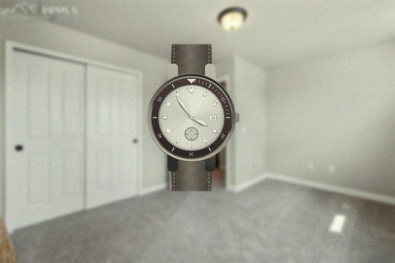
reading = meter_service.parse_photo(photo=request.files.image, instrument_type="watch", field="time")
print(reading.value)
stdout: 3:54
